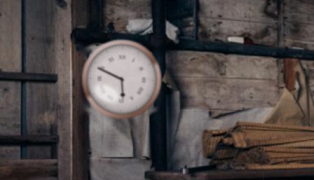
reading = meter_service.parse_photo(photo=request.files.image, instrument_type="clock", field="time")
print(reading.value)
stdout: 5:49
